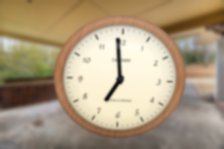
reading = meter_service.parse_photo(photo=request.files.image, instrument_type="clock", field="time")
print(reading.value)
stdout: 6:59
